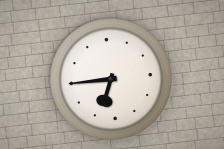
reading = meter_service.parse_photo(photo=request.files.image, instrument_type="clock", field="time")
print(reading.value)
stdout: 6:45
